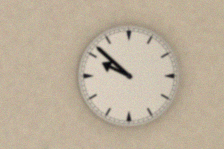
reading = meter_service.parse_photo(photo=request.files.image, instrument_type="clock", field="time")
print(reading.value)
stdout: 9:52
